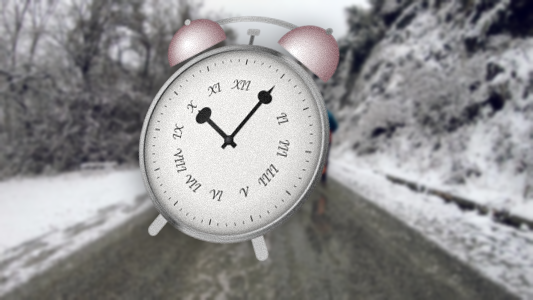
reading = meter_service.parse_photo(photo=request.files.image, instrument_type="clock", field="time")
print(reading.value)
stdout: 10:05
